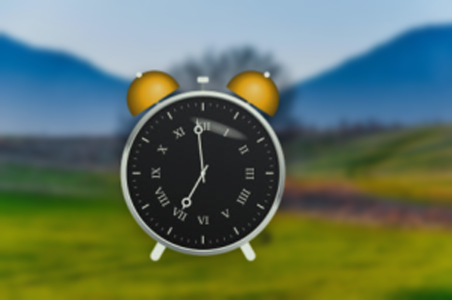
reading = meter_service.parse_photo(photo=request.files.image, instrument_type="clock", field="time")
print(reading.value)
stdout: 6:59
